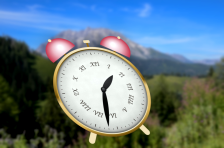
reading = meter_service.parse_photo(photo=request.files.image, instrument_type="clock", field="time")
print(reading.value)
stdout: 1:32
